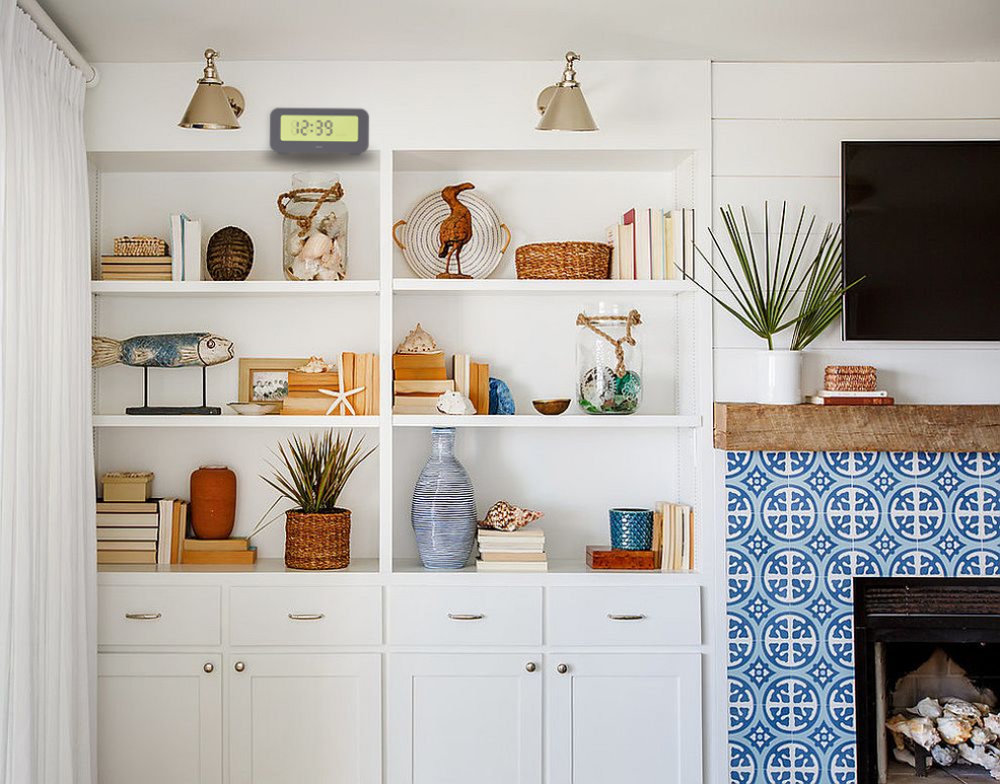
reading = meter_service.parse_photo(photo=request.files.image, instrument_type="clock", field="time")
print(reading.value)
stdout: 12:39
